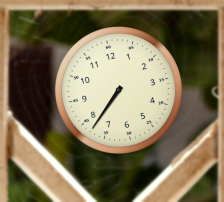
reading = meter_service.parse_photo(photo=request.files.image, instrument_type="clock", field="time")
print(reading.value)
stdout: 7:38
